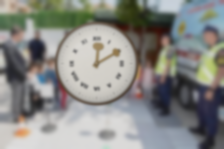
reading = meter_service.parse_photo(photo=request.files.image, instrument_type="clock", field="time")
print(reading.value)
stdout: 12:10
